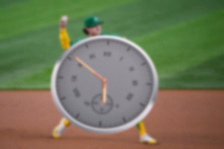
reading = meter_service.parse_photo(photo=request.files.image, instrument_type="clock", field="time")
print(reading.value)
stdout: 5:51
